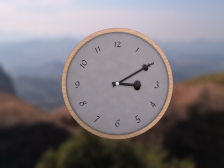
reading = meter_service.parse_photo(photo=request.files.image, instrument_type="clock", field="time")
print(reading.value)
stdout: 3:10
